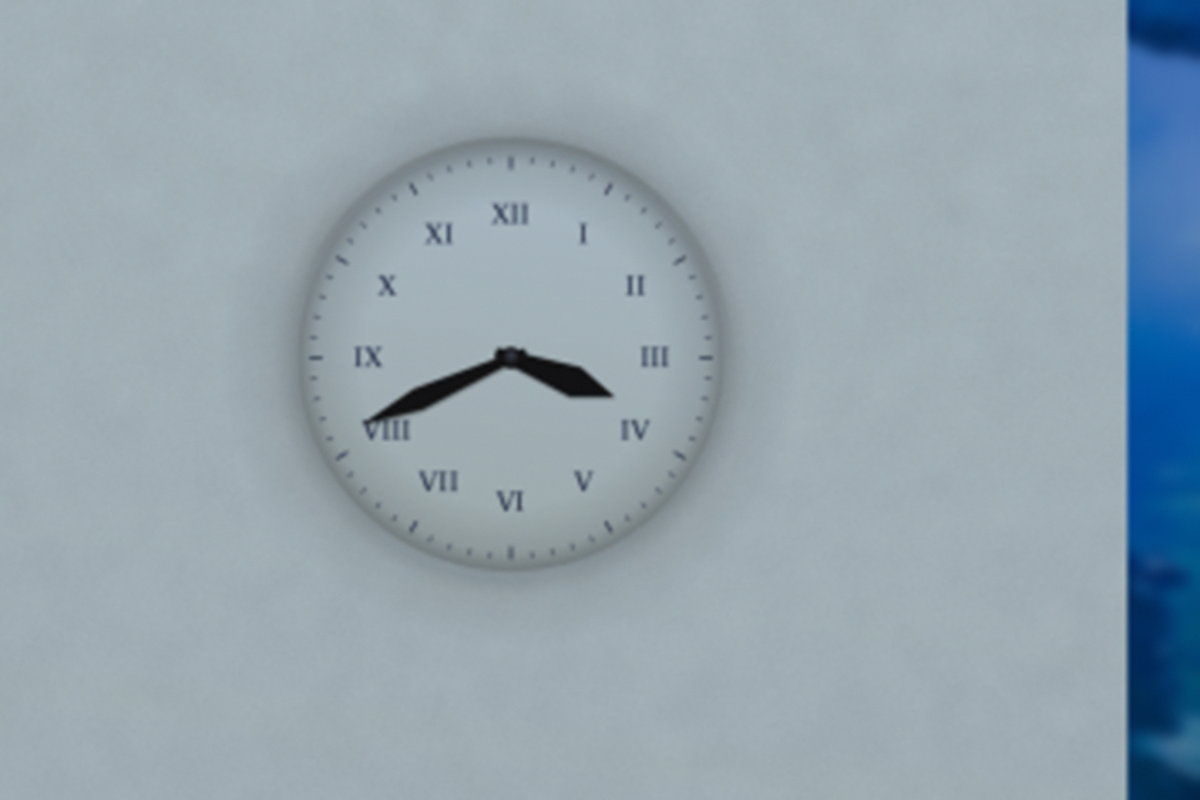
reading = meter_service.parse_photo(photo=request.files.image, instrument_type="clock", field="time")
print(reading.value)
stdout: 3:41
